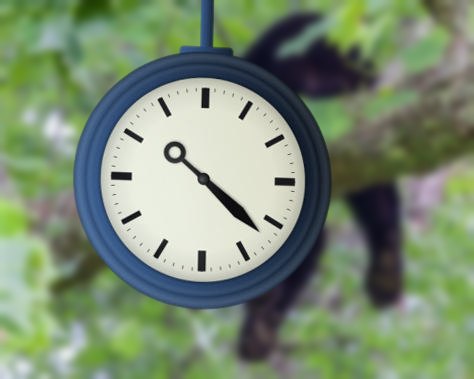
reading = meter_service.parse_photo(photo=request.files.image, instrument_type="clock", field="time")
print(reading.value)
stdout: 10:22
